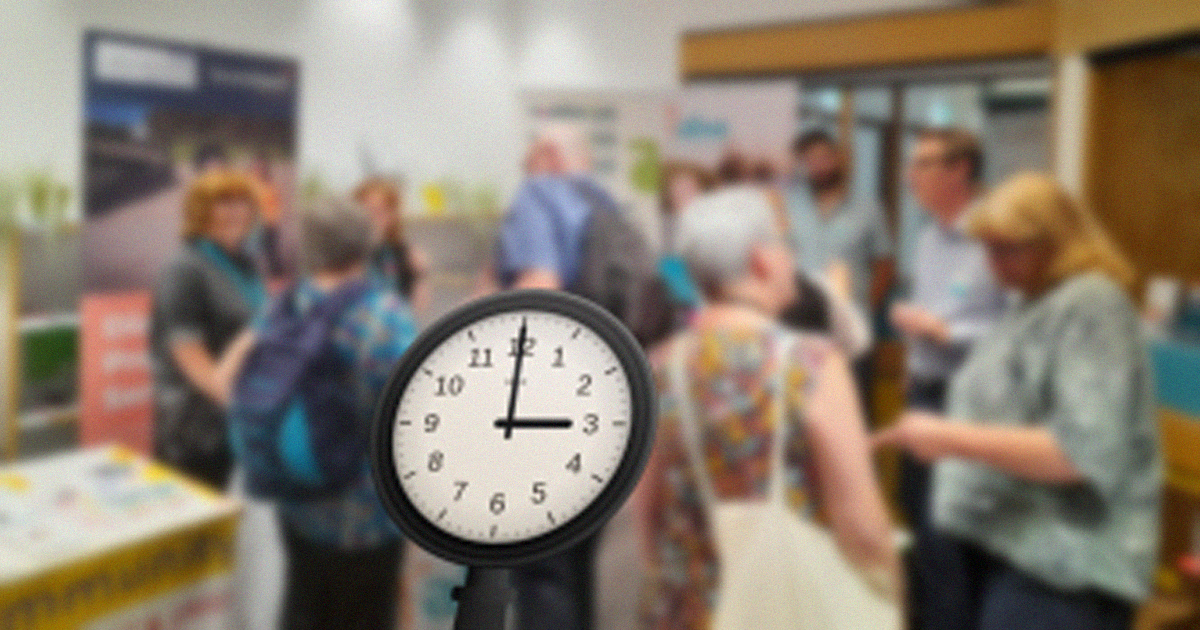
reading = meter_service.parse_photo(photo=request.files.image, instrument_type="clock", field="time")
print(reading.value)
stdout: 3:00
